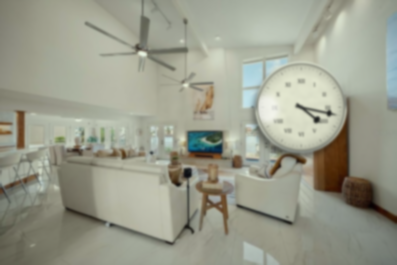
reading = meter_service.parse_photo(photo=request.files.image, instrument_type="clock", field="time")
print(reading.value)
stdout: 4:17
